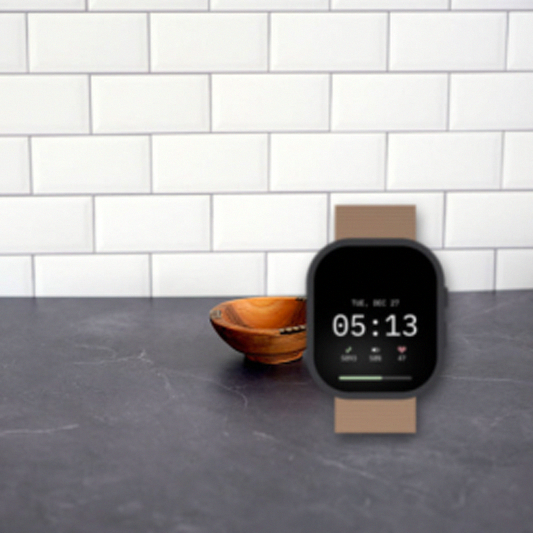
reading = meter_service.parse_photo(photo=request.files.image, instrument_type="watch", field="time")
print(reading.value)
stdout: 5:13
